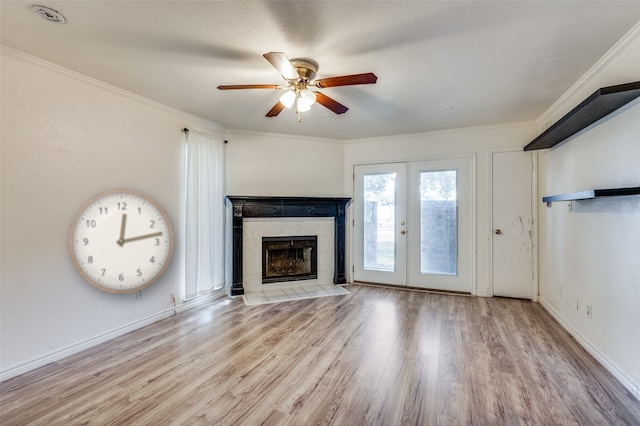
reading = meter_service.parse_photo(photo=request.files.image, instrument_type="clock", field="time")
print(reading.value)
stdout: 12:13
